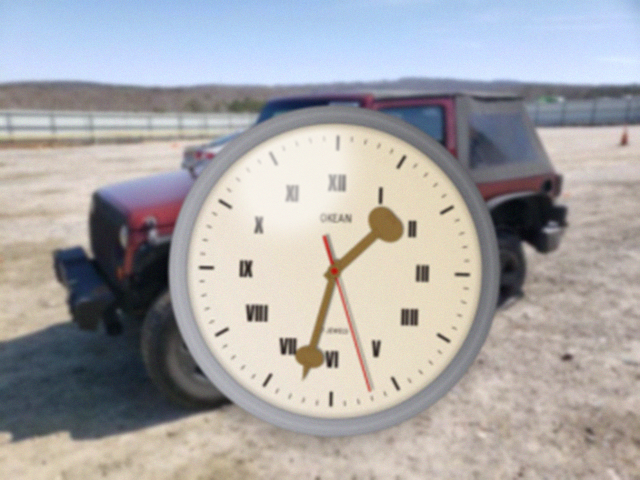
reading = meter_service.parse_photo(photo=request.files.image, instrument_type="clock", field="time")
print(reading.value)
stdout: 1:32:27
